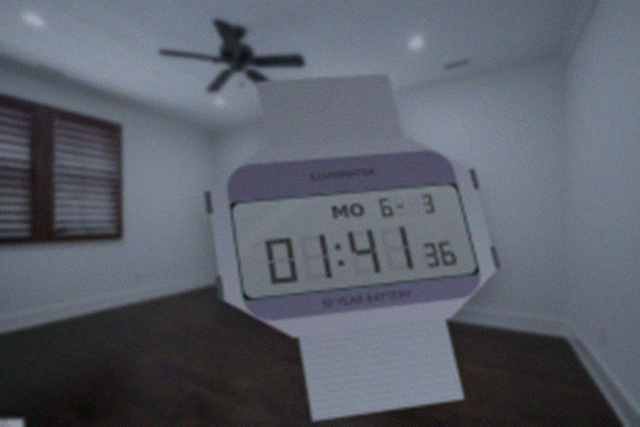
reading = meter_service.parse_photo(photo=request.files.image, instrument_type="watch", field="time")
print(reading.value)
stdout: 1:41:36
